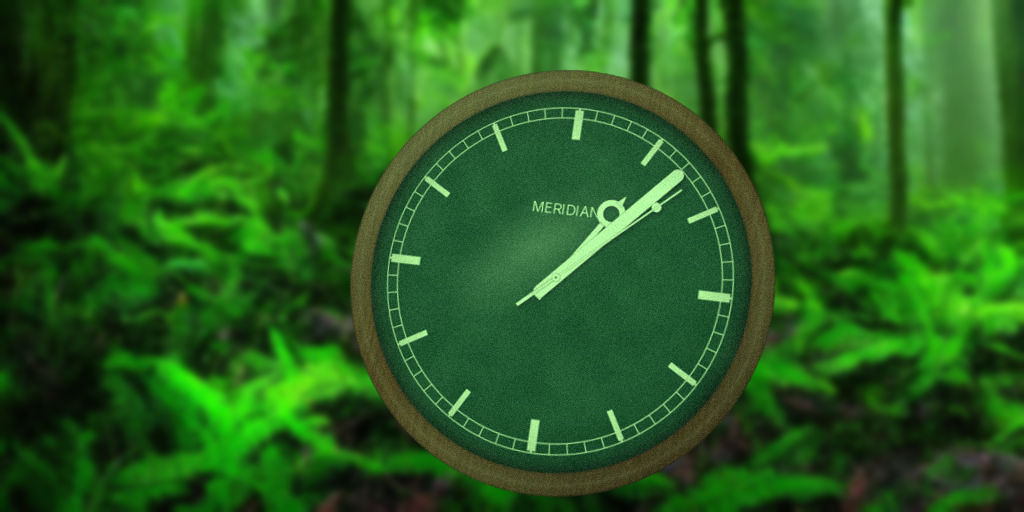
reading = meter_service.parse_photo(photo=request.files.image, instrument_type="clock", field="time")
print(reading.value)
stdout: 1:07:08
